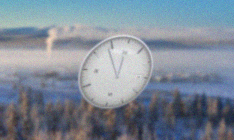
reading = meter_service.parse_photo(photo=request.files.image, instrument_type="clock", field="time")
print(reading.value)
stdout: 11:54
